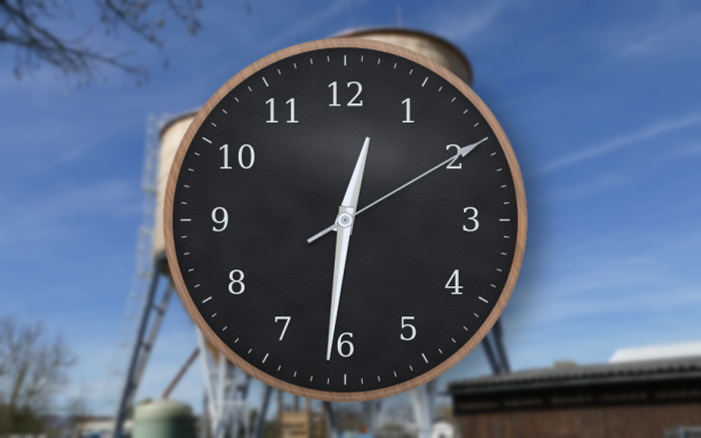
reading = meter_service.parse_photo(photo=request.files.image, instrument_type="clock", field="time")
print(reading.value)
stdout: 12:31:10
